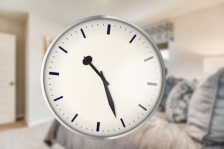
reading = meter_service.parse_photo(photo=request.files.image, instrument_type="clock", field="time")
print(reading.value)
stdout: 10:26
